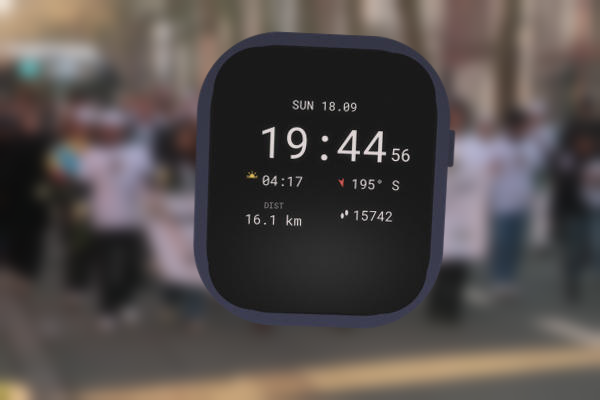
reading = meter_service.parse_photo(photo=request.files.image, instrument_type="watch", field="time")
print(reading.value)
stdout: 19:44:56
